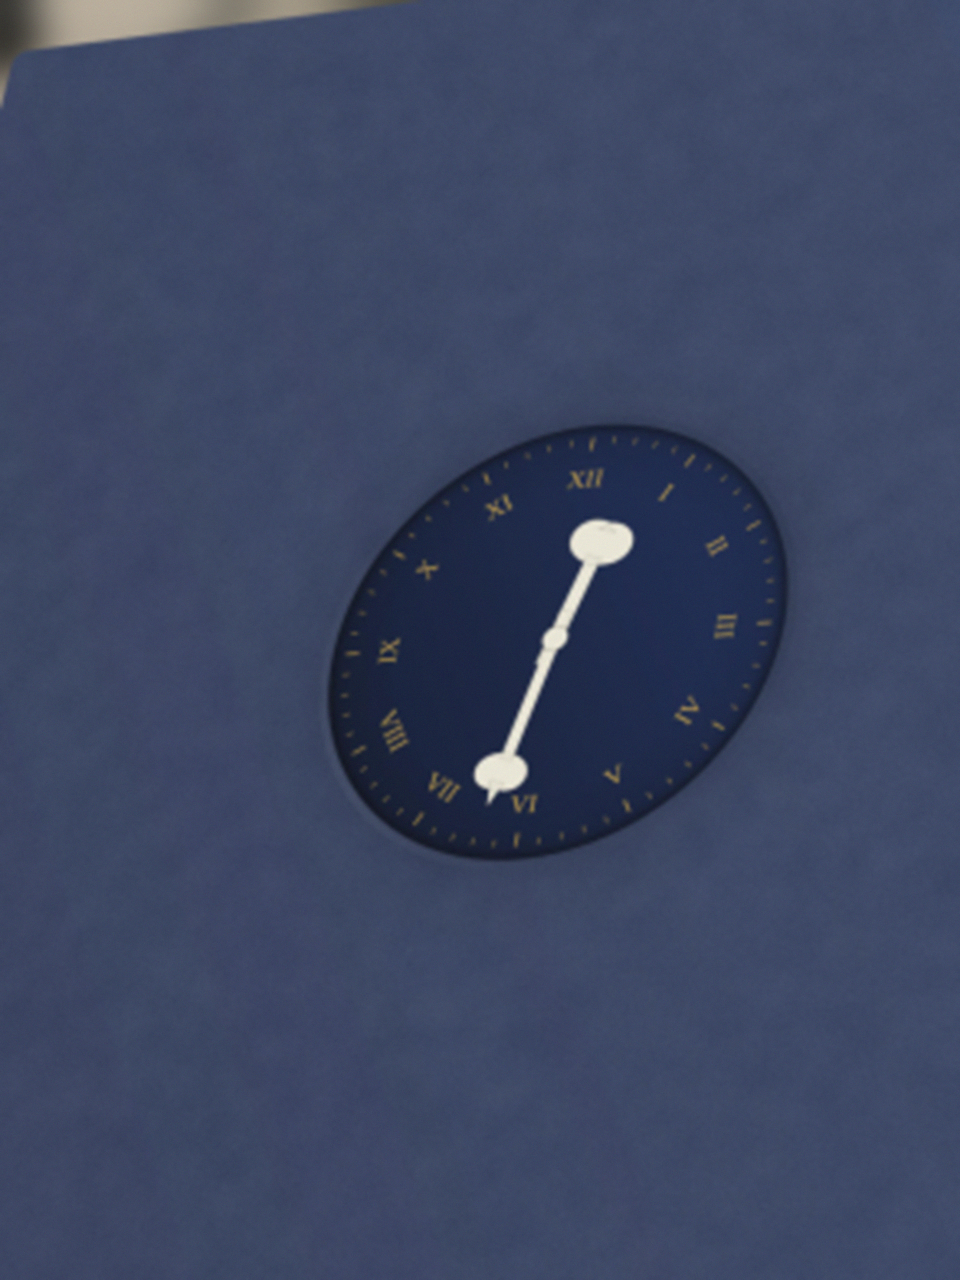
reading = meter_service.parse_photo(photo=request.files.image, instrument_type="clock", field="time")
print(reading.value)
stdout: 12:32
